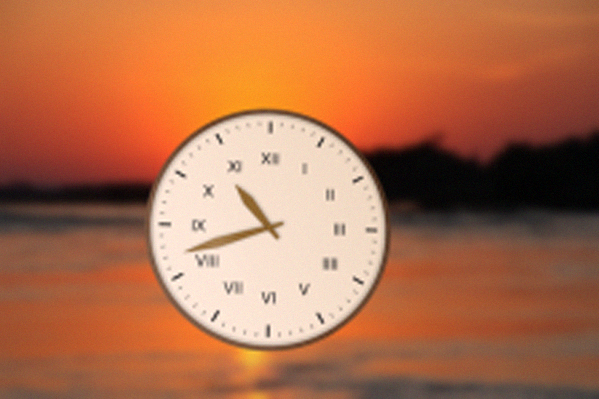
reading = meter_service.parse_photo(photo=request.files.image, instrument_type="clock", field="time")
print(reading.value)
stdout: 10:42
